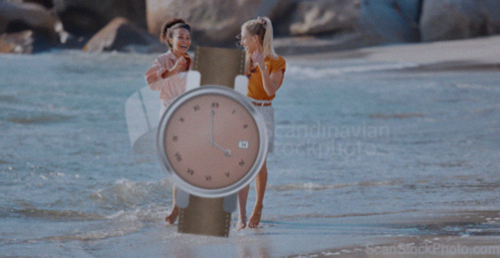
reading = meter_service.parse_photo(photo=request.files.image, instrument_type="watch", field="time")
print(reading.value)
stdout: 3:59
